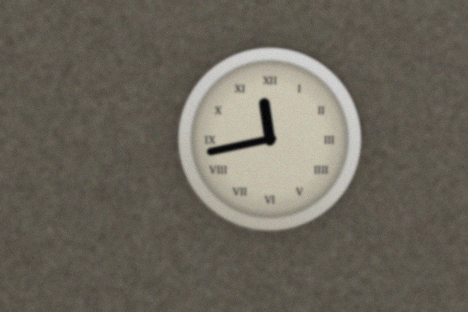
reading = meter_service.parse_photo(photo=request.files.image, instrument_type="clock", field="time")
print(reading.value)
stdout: 11:43
